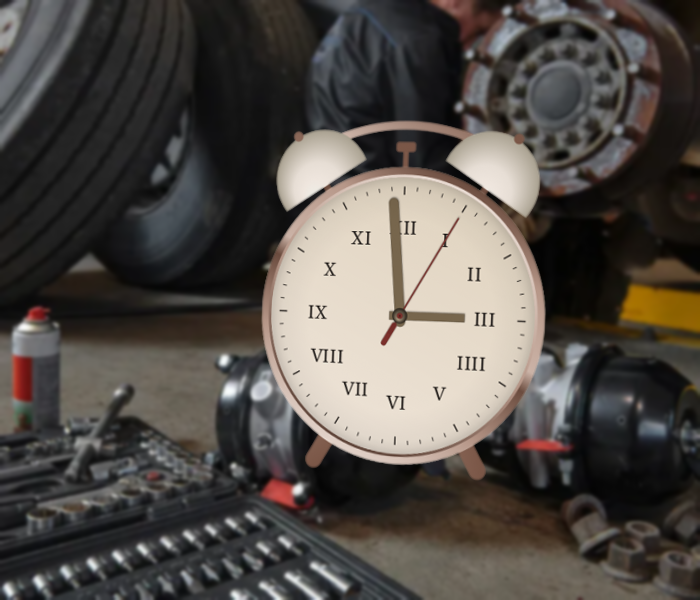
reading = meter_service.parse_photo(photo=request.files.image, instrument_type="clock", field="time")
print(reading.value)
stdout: 2:59:05
